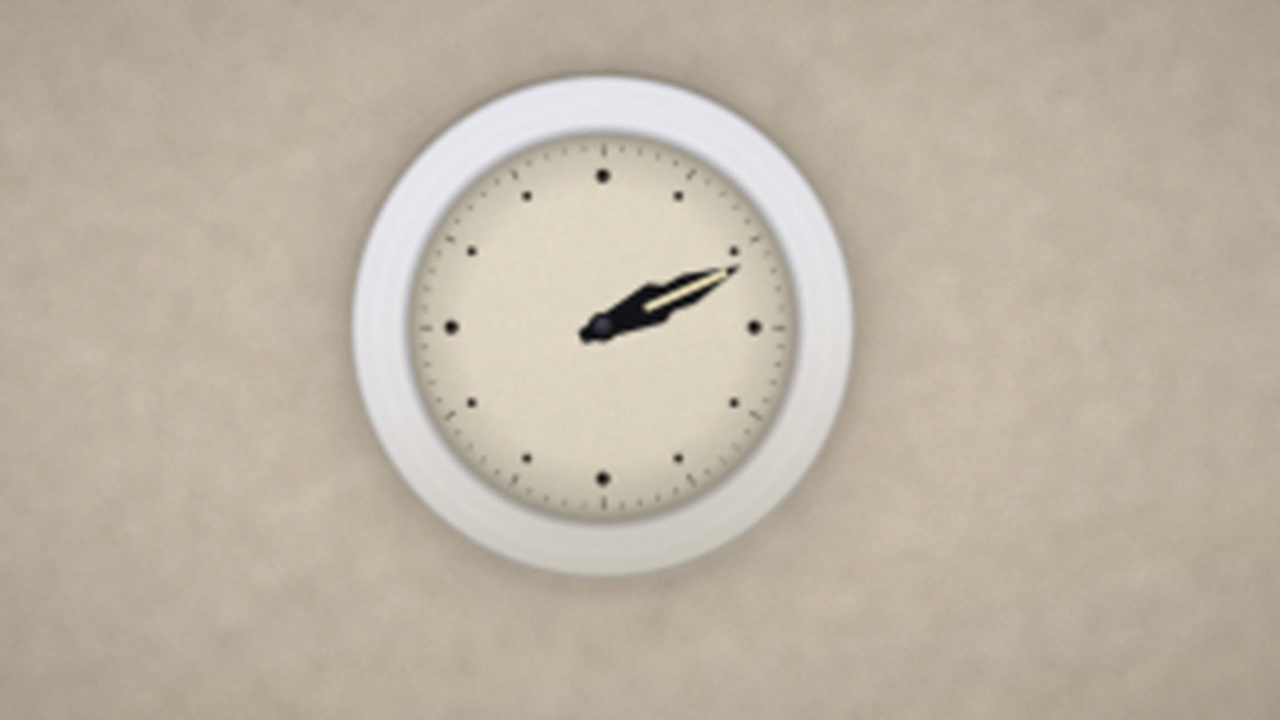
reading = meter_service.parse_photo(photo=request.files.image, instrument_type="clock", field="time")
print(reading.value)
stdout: 2:11
